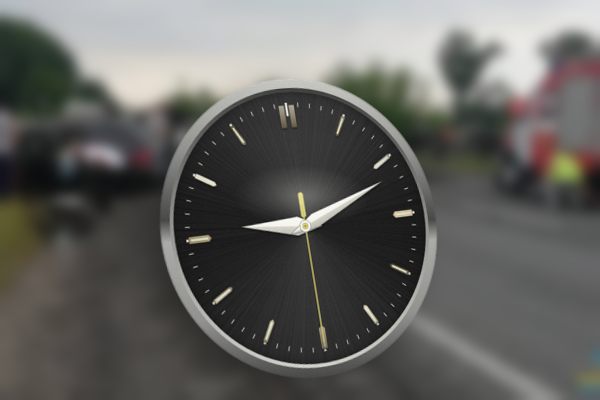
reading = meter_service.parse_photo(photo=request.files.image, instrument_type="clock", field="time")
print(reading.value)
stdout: 9:11:30
